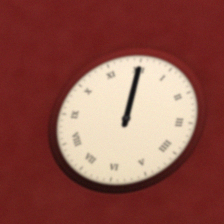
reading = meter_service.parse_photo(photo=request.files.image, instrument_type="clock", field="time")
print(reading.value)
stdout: 12:00
